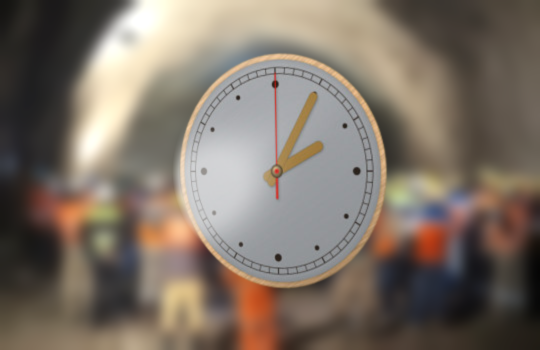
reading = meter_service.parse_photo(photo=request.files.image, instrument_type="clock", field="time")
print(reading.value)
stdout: 2:05:00
